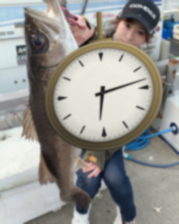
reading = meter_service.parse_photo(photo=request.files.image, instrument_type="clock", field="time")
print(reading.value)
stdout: 6:13
